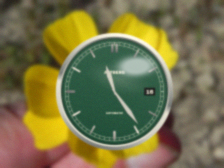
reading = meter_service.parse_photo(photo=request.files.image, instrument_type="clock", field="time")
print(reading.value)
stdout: 11:24
